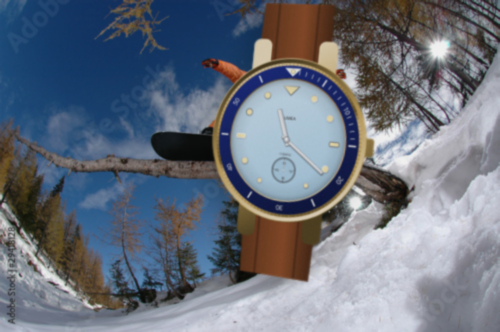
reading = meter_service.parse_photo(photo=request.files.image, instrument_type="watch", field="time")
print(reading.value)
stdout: 11:21
